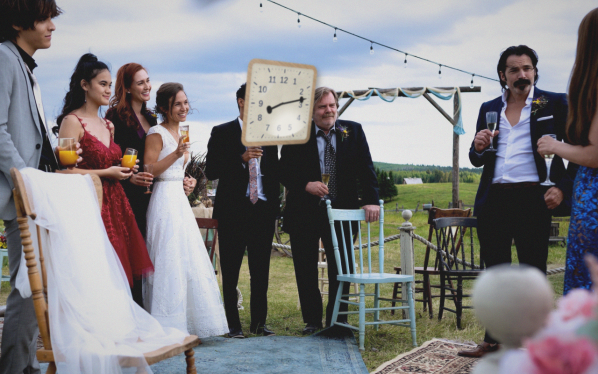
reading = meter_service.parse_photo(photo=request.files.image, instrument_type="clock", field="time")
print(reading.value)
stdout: 8:13
